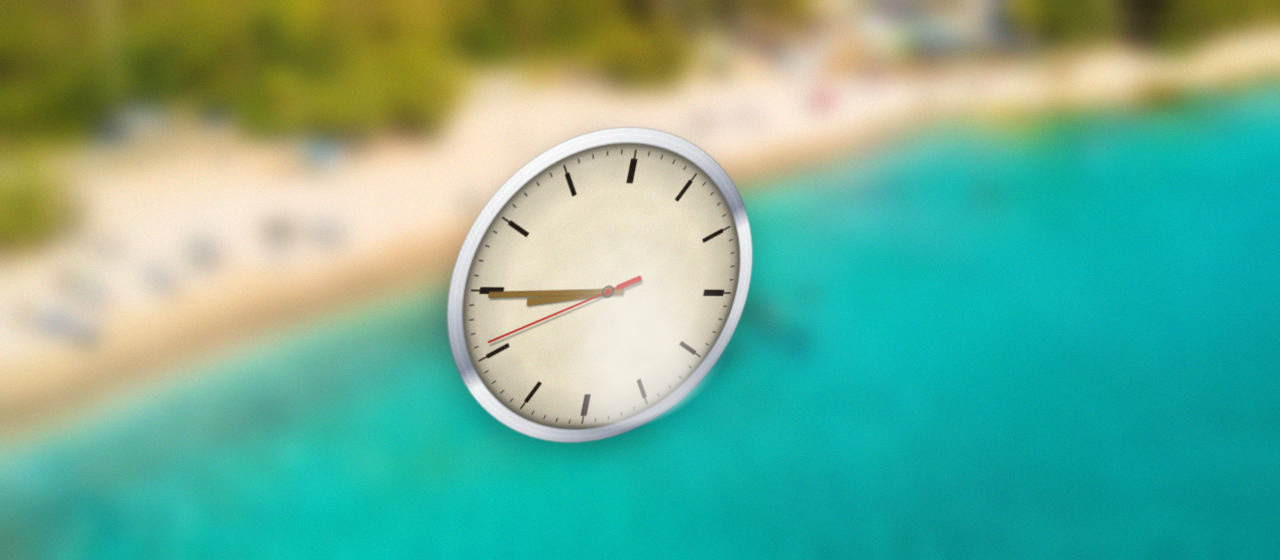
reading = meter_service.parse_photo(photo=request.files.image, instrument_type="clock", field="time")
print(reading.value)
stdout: 8:44:41
